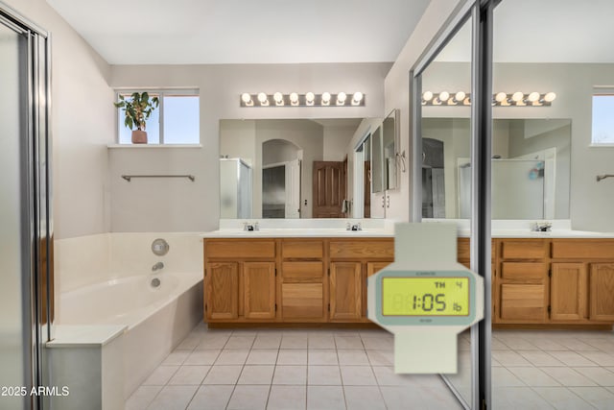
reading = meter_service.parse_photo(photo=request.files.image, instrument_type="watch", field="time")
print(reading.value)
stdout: 1:05
